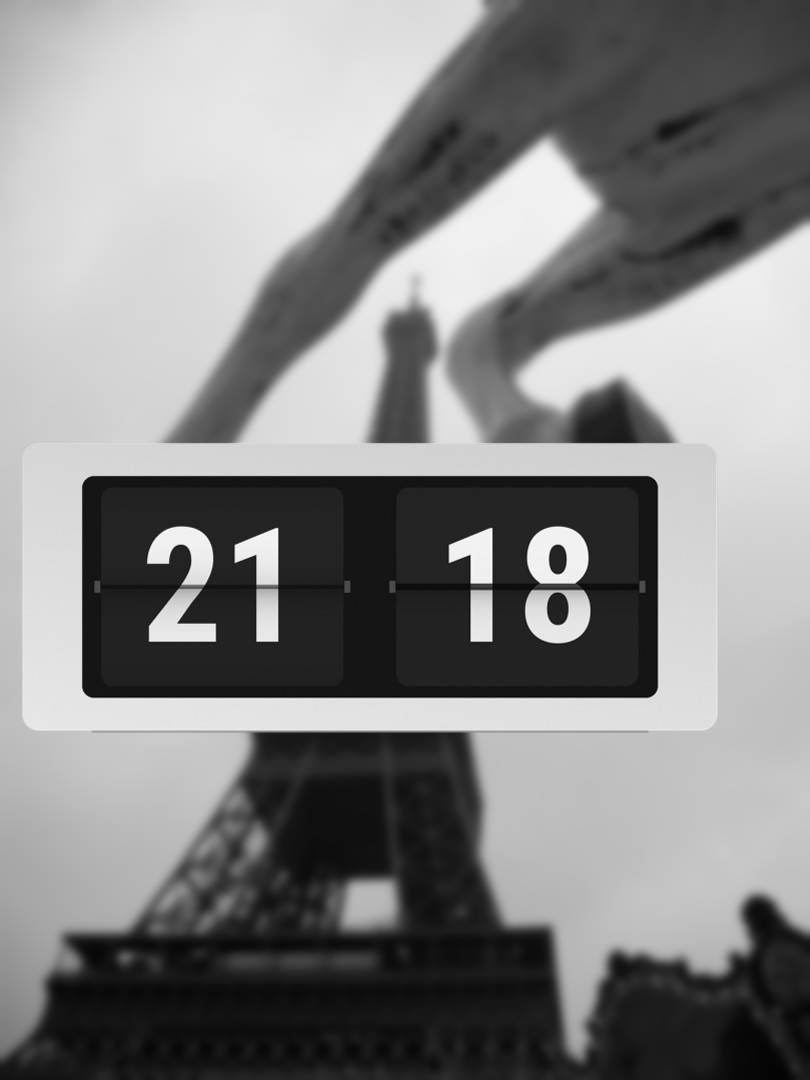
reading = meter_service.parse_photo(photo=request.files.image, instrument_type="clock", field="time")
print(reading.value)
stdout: 21:18
